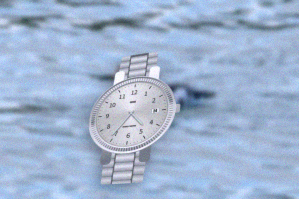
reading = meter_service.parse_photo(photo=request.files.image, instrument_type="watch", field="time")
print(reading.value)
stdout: 4:36
